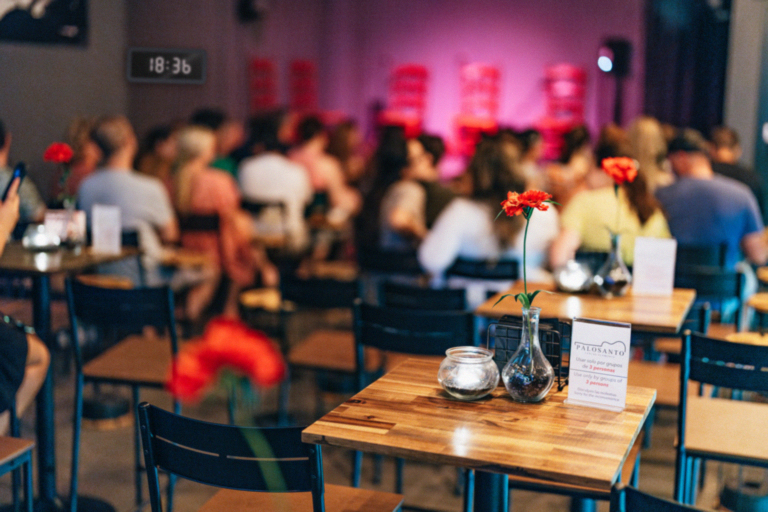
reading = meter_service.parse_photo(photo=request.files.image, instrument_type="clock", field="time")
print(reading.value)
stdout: 18:36
